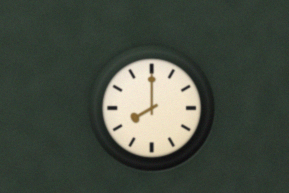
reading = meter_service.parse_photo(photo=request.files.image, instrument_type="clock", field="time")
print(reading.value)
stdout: 8:00
